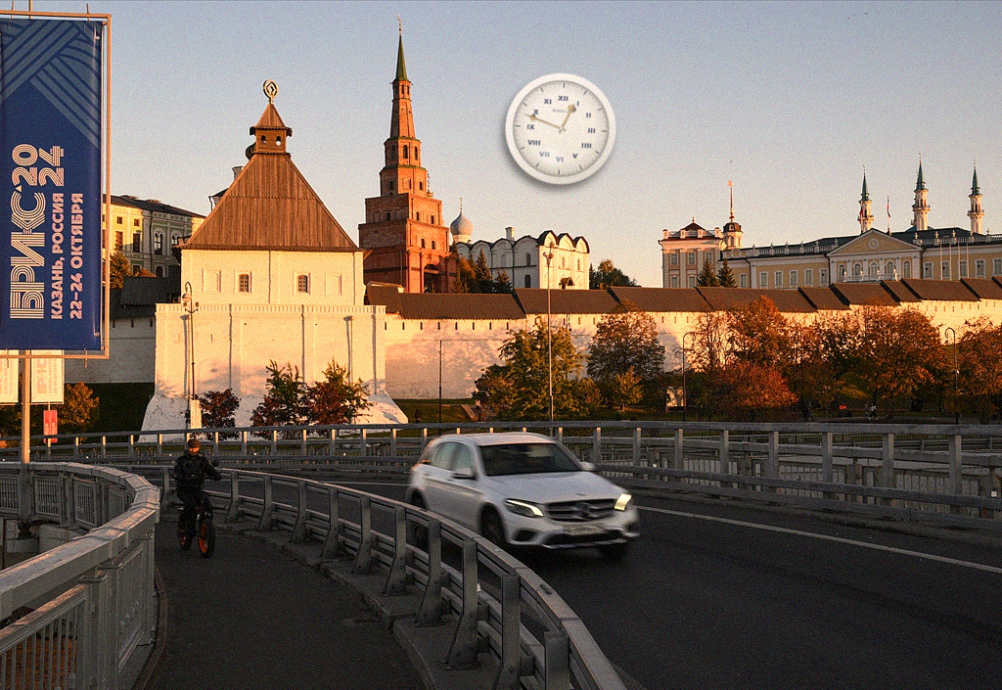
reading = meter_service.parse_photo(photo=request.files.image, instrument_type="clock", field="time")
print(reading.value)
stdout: 12:48
